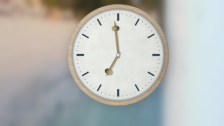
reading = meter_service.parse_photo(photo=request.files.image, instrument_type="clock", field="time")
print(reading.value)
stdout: 6:59
